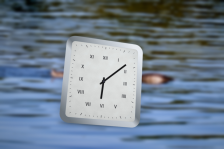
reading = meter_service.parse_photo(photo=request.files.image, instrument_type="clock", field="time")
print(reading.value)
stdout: 6:08
